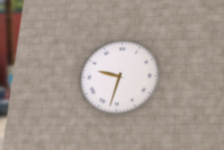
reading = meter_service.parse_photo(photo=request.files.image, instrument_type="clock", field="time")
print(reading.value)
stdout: 9:32
